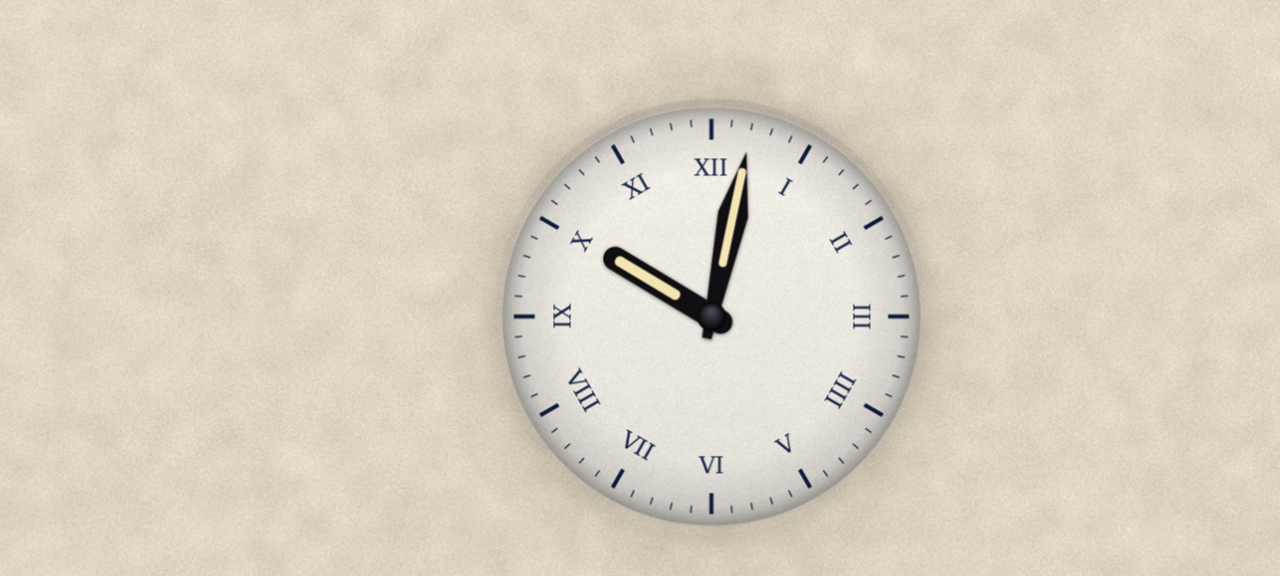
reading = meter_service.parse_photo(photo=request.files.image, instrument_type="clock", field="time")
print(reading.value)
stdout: 10:02
